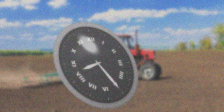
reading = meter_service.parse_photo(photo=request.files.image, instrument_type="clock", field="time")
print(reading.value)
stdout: 8:25
